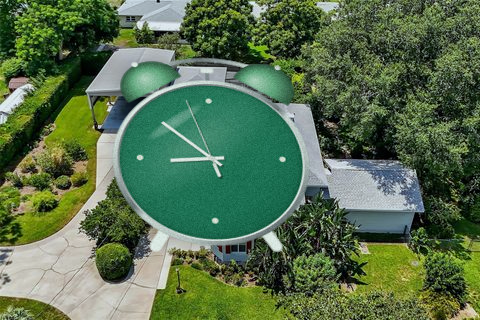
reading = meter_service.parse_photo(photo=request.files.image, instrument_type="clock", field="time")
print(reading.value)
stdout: 8:51:57
